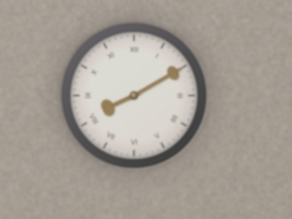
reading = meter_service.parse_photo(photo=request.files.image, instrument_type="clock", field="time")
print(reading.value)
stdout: 8:10
